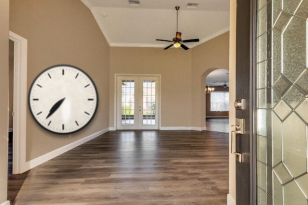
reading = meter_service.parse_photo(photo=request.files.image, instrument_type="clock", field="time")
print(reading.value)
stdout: 7:37
